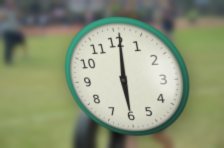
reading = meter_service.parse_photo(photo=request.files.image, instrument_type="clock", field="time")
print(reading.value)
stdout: 6:01
